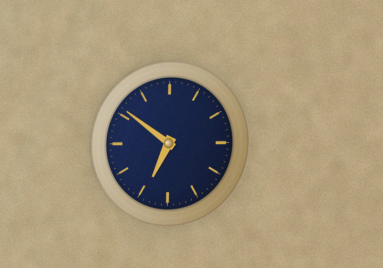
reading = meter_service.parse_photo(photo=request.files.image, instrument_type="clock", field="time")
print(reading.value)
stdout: 6:51
